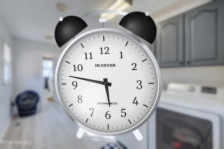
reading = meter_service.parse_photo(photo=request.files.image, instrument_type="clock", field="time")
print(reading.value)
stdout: 5:47
